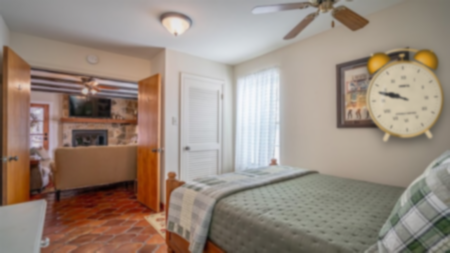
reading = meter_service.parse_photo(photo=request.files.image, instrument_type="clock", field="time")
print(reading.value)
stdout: 9:48
